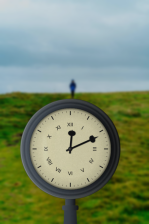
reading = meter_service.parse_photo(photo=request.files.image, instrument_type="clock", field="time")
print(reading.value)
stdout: 12:11
